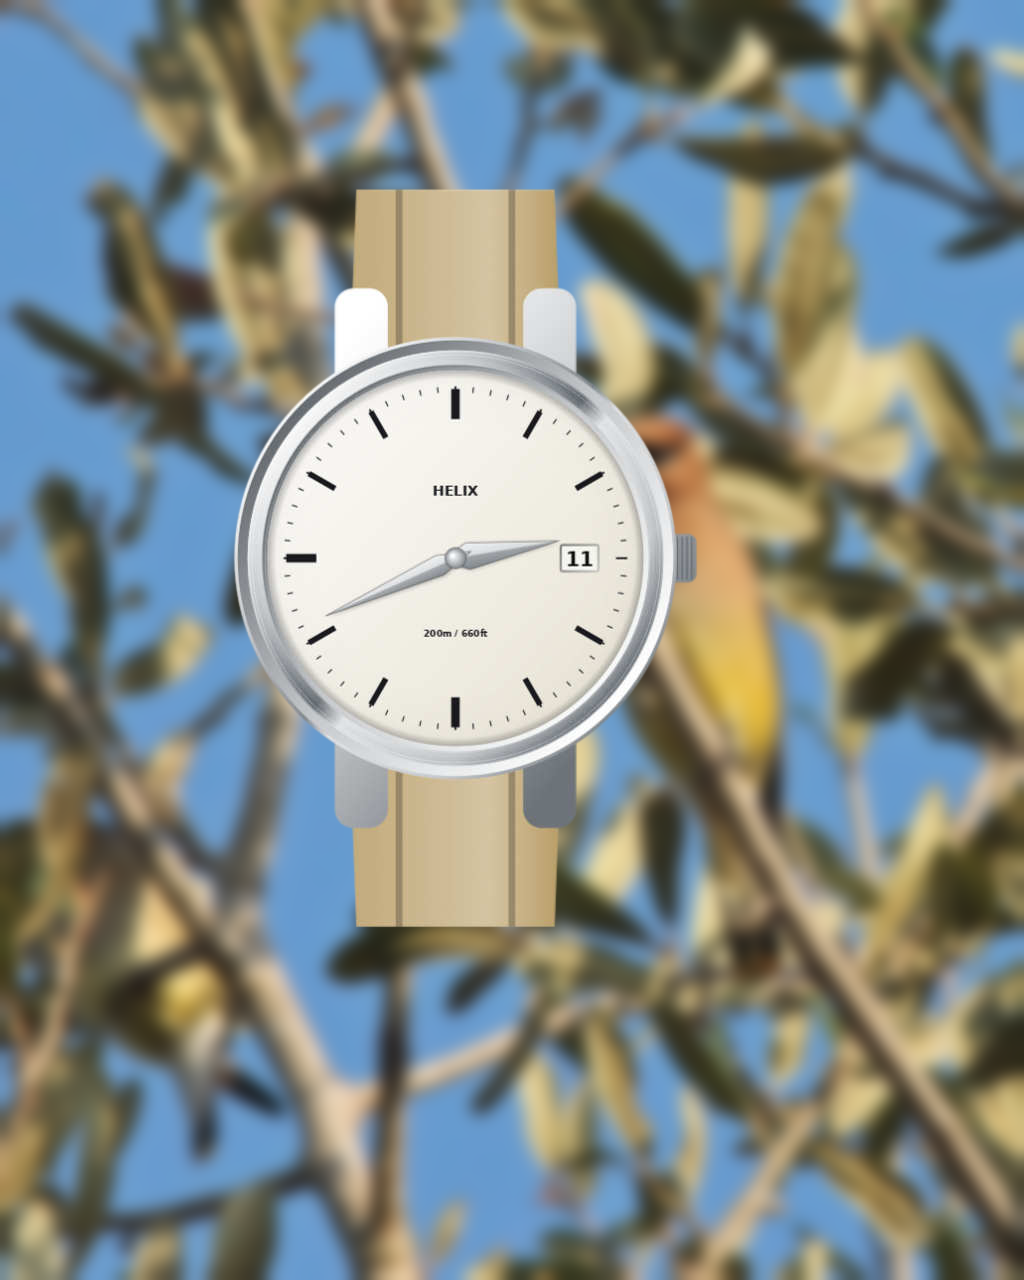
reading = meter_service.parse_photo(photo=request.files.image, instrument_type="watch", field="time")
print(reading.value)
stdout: 2:41
